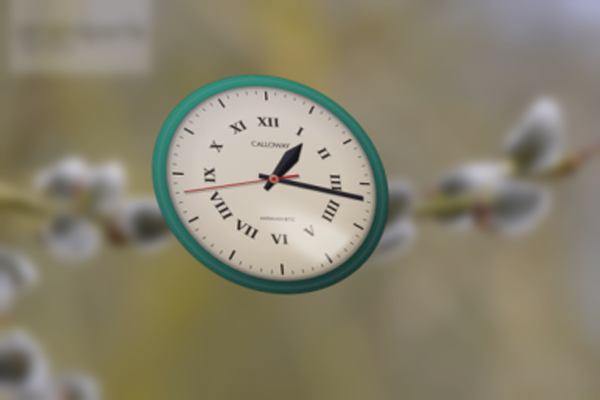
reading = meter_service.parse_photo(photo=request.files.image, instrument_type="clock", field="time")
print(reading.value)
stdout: 1:16:43
